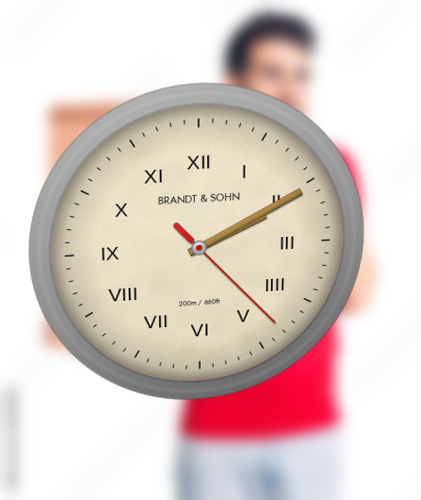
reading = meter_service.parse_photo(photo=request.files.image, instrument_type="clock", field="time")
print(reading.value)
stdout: 2:10:23
